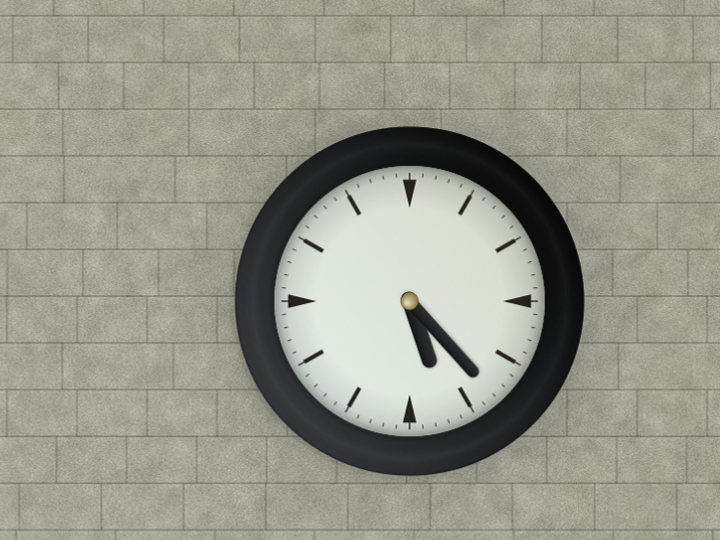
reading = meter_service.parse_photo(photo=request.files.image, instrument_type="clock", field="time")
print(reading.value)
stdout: 5:23
